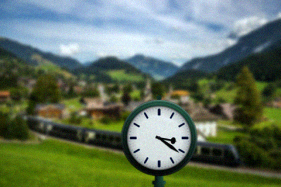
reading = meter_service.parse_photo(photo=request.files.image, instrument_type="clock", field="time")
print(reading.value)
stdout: 3:21
